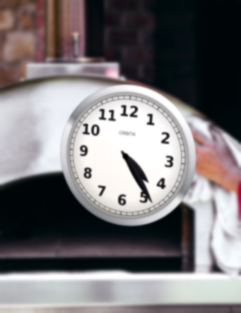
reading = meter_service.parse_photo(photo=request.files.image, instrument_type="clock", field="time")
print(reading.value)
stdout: 4:24
